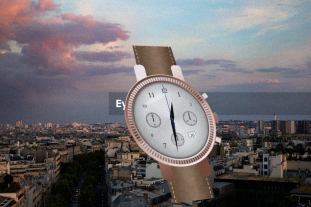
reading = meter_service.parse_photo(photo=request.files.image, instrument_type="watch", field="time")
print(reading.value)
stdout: 12:31
